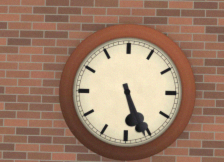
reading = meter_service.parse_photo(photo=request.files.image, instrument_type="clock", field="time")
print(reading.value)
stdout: 5:26
